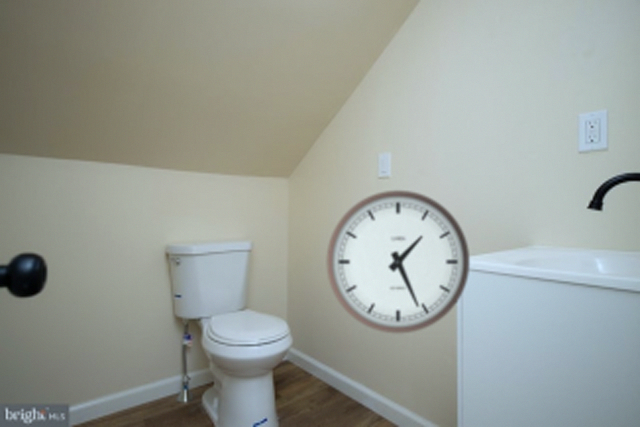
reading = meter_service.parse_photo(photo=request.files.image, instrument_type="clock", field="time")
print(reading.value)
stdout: 1:26
